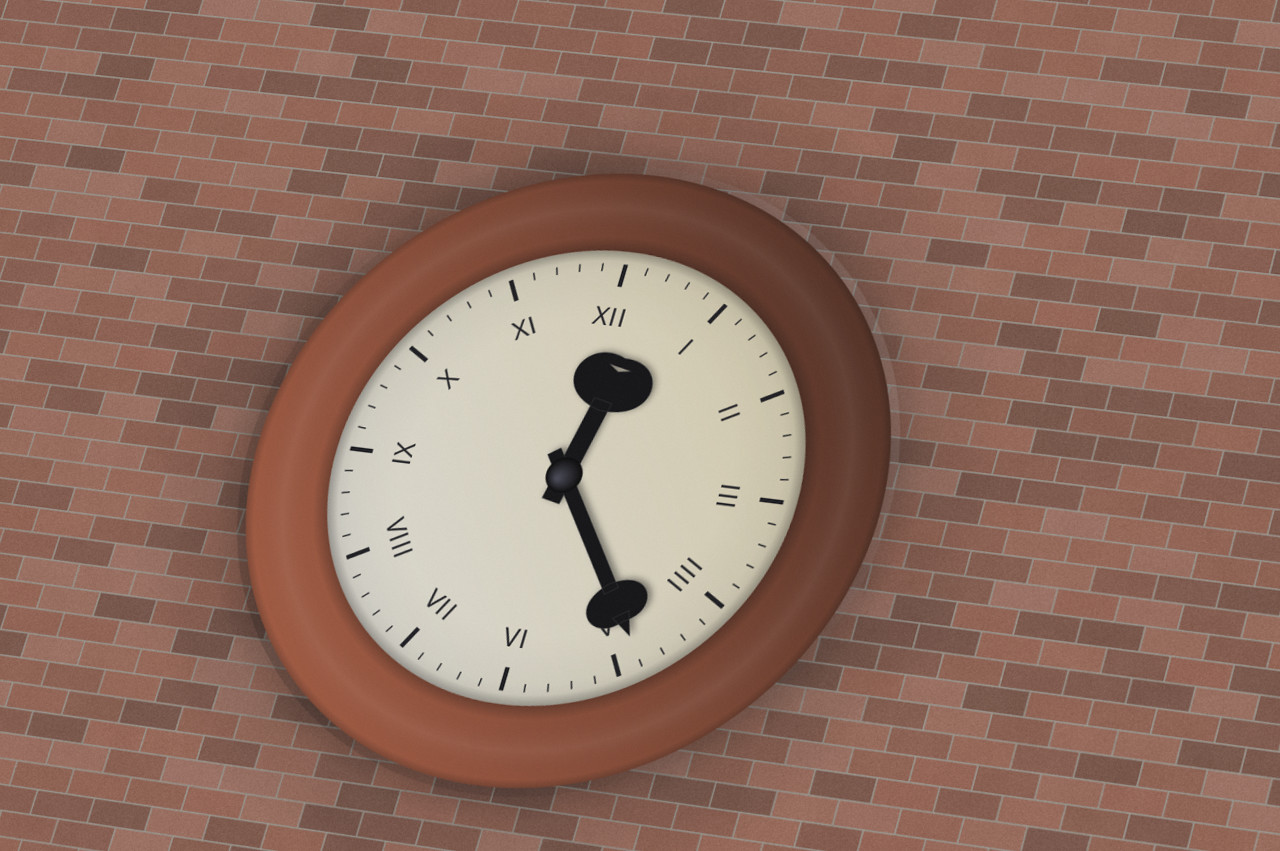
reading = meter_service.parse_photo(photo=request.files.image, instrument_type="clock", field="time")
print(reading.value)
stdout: 12:24
